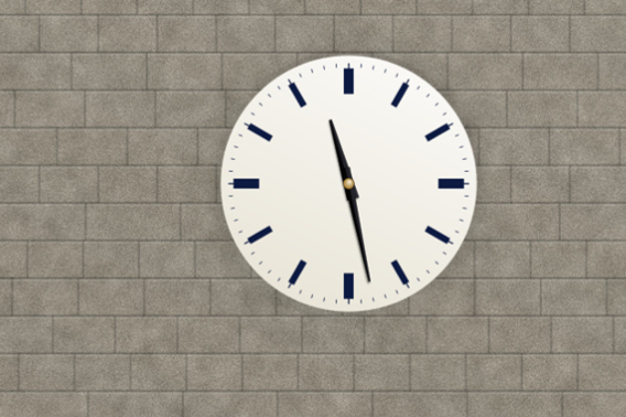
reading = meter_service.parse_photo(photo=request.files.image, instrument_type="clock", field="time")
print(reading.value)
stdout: 11:28
